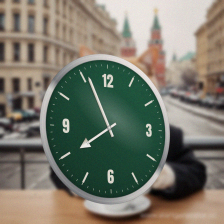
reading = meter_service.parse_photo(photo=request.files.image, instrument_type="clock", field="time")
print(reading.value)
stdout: 7:56
